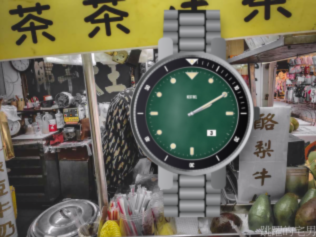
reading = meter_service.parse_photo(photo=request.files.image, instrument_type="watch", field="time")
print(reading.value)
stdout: 2:10
